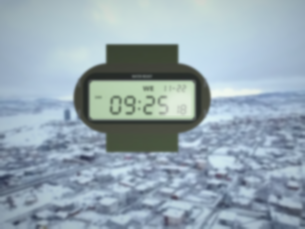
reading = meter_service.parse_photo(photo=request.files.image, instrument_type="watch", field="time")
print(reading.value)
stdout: 9:25
